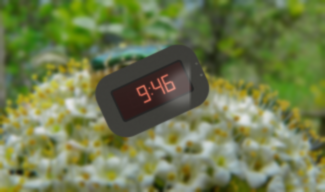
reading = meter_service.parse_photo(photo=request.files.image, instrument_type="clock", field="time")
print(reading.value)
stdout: 9:46
